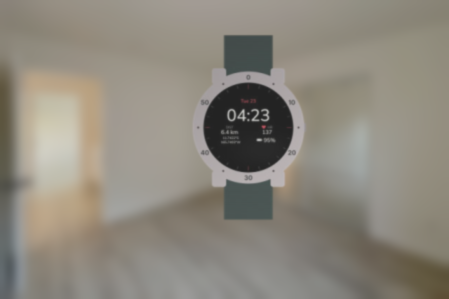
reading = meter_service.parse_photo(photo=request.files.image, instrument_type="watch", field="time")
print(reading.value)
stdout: 4:23
